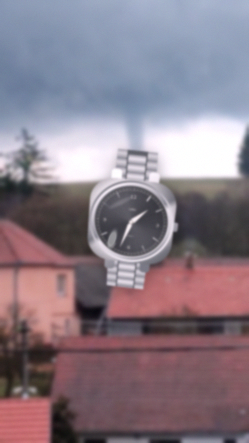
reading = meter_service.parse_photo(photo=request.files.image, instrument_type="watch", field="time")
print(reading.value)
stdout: 1:33
